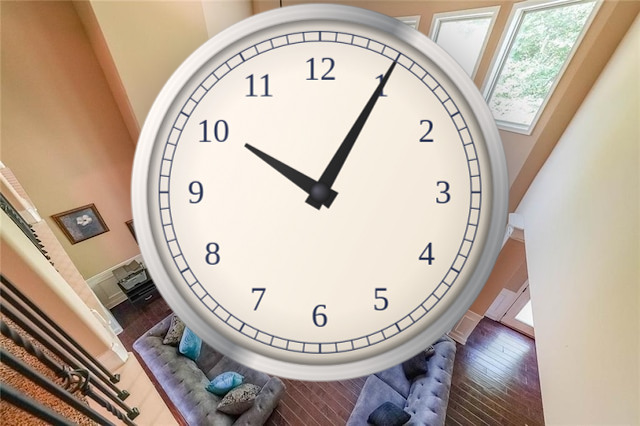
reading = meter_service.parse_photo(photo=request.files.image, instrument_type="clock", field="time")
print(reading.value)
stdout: 10:05
